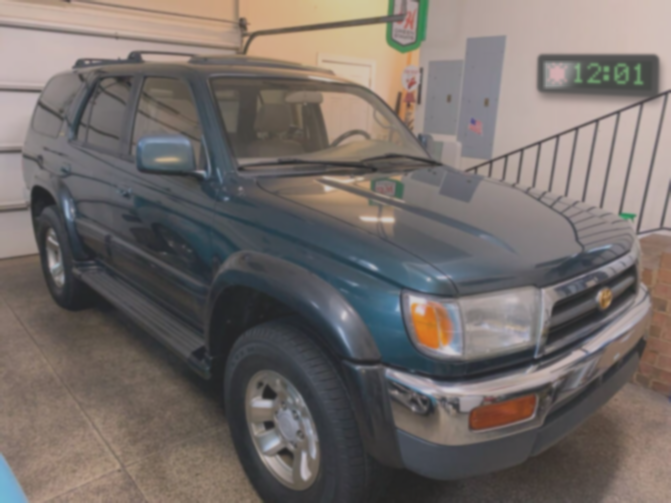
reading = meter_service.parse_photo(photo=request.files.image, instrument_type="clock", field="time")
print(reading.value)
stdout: 12:01
